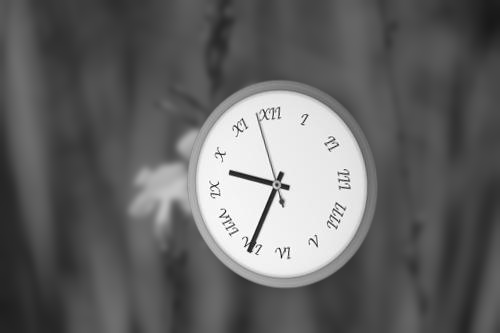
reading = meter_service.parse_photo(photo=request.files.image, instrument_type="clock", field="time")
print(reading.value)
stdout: 9:34:58
